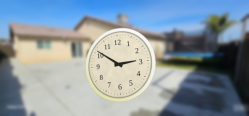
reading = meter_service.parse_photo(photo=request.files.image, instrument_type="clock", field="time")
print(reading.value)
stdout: 2:51
